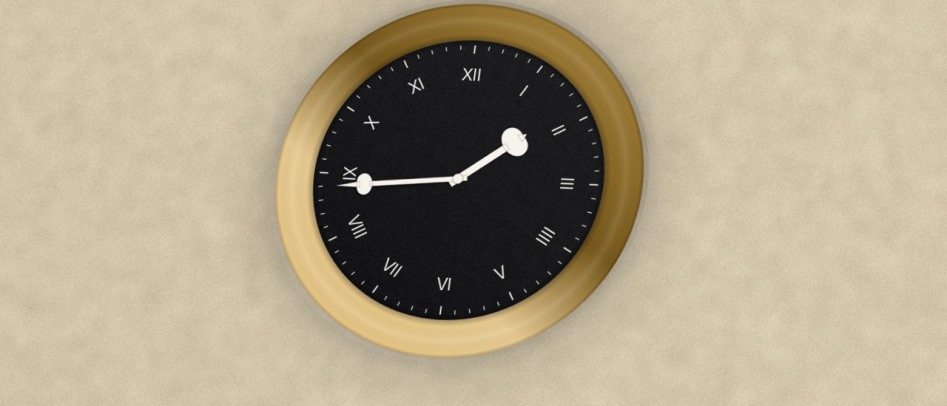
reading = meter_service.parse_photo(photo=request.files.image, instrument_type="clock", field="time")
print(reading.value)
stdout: 1:44
